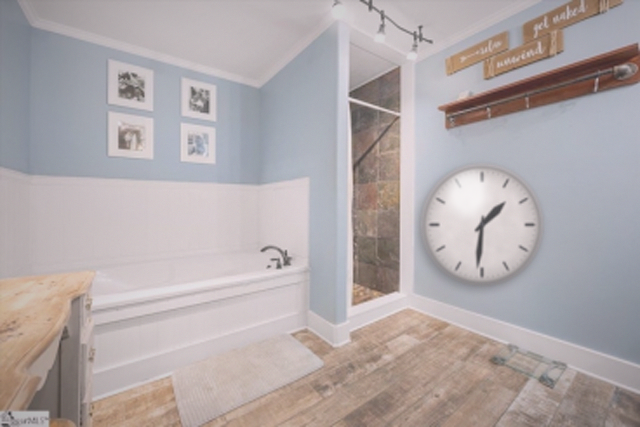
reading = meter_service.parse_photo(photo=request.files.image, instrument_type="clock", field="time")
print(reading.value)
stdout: 1:31
